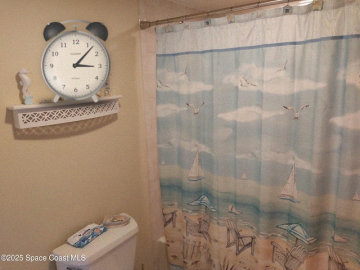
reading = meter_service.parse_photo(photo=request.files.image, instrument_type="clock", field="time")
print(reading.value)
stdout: 3:07
